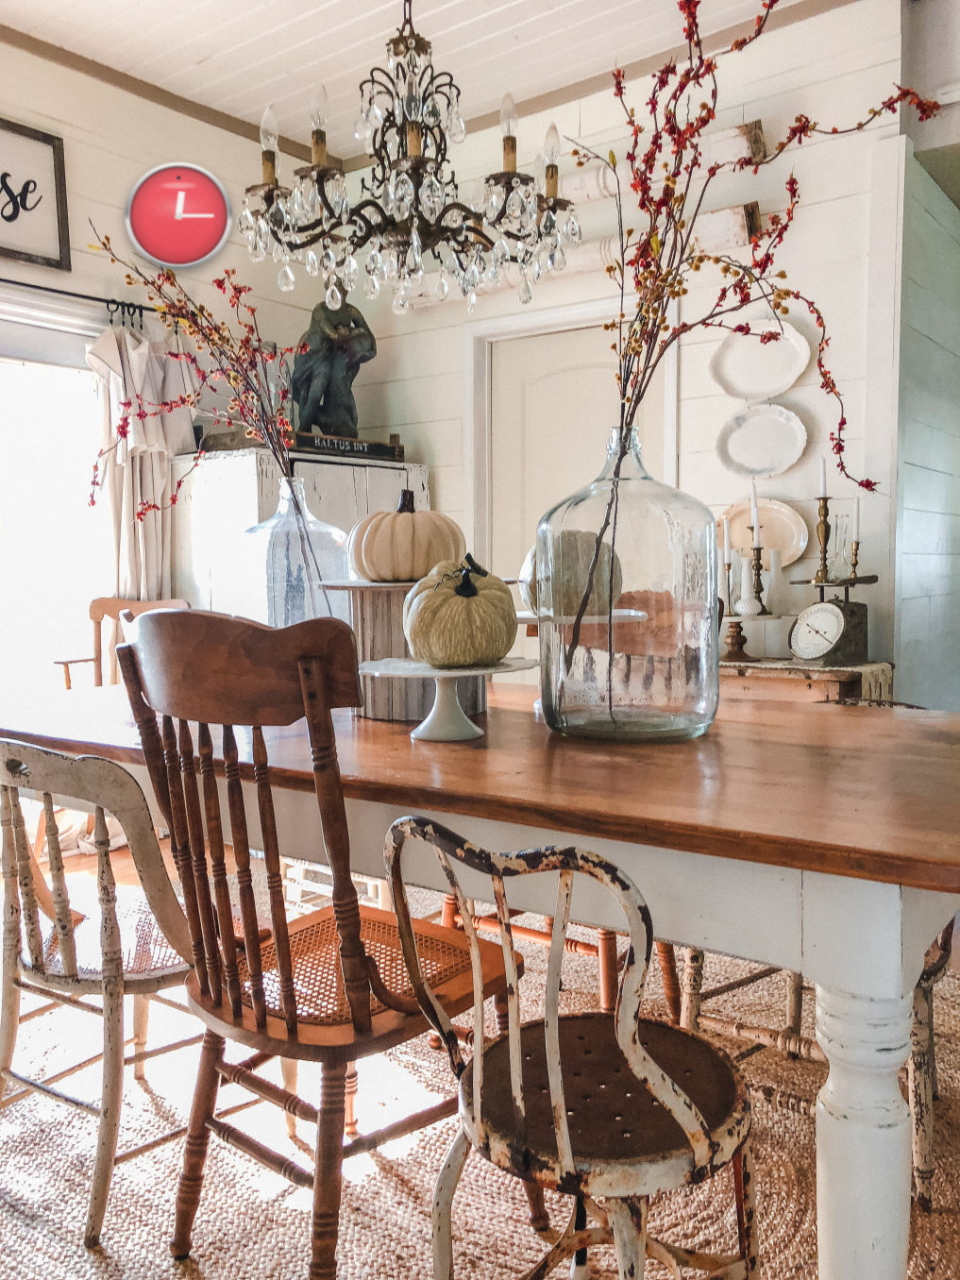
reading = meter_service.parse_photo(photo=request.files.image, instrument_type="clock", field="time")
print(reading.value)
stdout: 12:15
